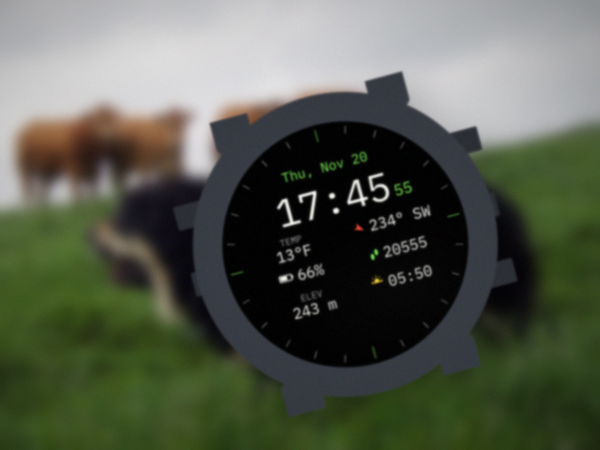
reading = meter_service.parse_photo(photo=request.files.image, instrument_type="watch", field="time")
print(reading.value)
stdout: 17:45:55
